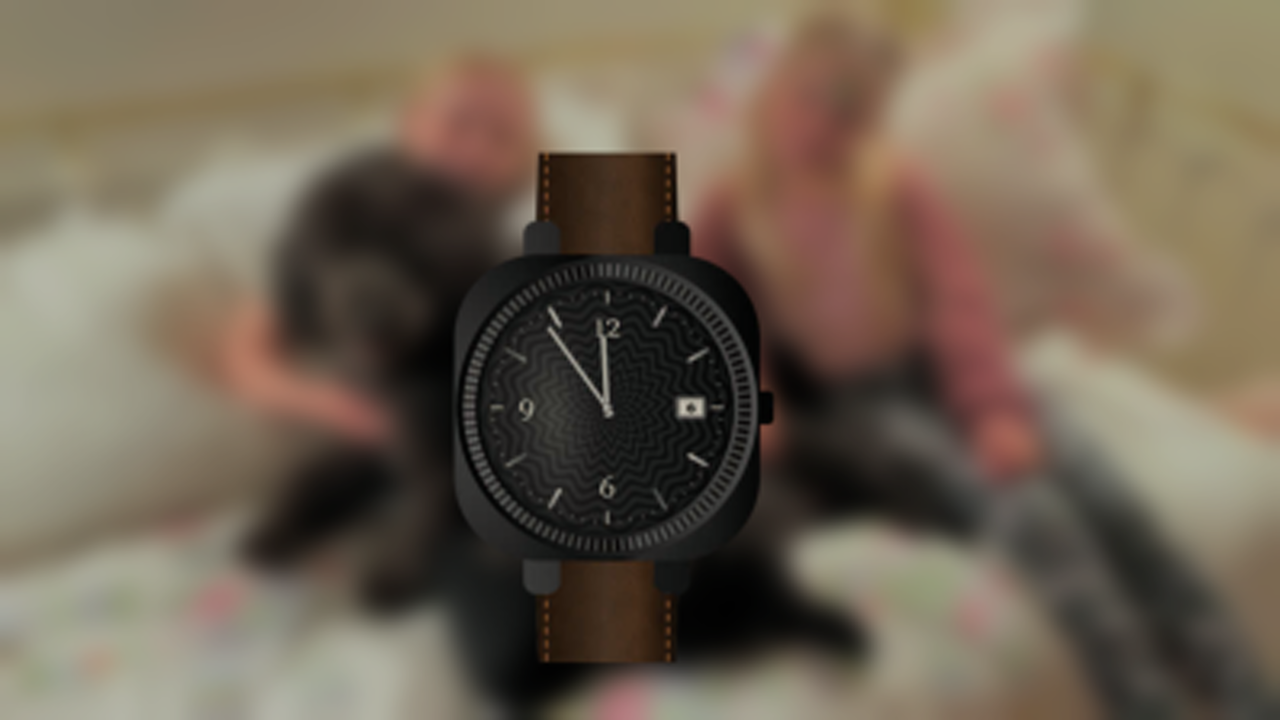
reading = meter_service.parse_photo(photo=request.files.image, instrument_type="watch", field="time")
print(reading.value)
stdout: 11:54
